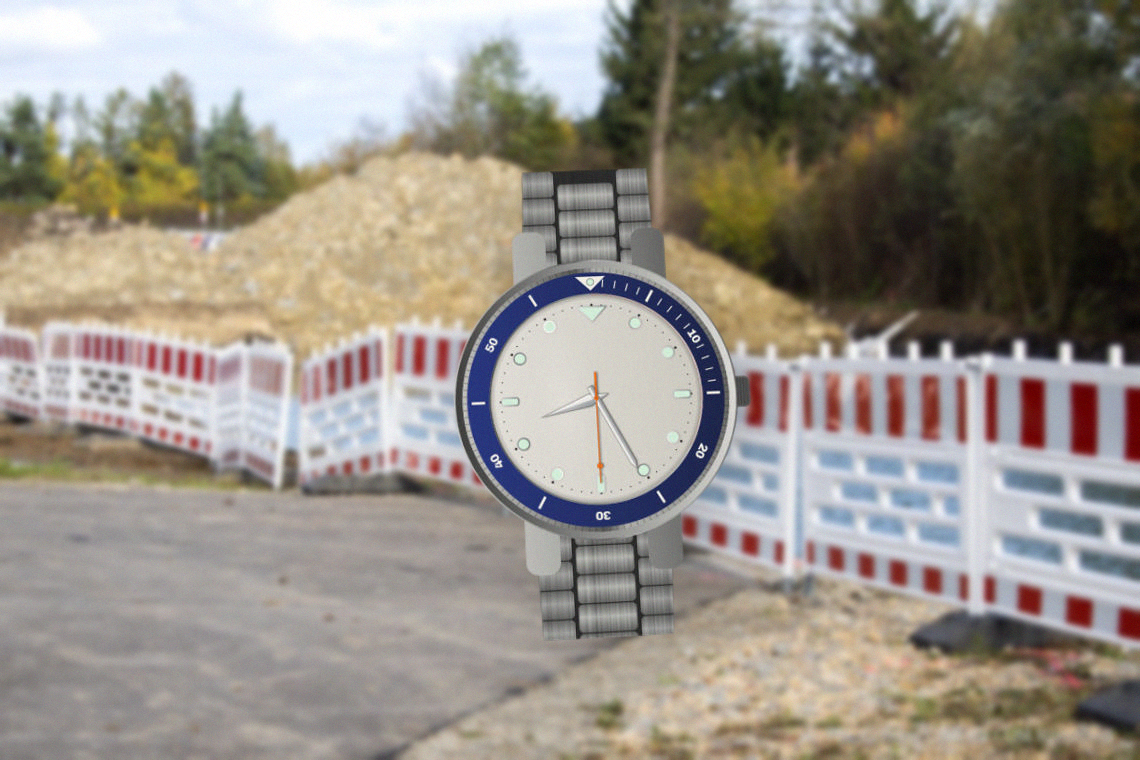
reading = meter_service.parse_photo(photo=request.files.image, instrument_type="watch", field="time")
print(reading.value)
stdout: 8:25:30
